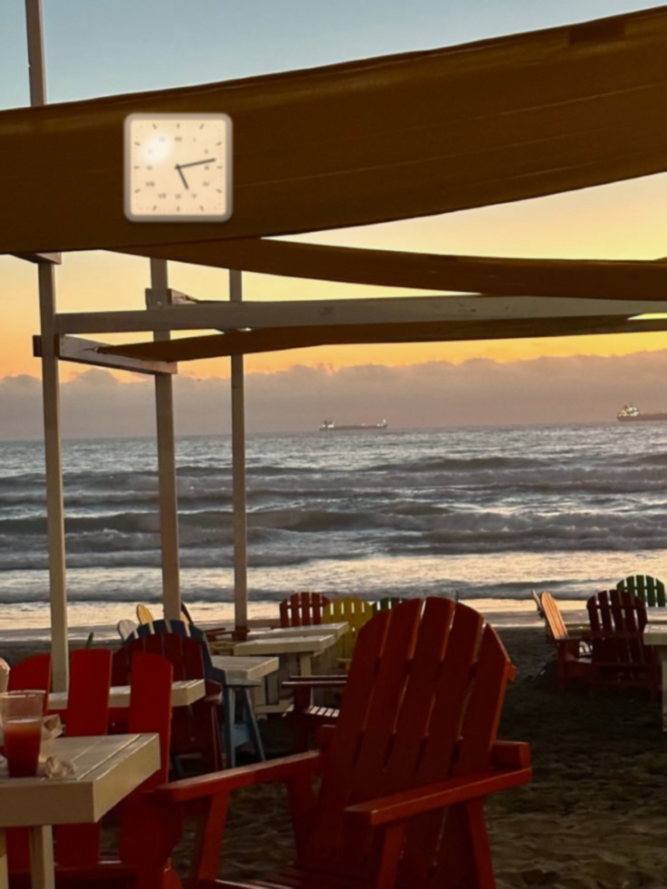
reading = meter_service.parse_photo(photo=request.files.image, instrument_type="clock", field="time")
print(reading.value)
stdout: 5:13
